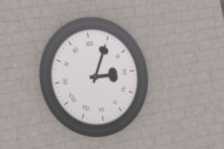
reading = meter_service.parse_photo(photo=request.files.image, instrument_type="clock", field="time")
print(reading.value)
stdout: 3:05
